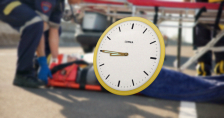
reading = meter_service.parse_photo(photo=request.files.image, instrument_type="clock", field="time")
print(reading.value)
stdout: 8:45
